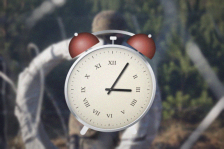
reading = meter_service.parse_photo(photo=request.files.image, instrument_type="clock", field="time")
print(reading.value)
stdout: 3:05
